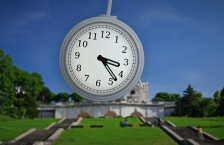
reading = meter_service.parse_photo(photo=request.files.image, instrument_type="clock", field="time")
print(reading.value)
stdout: 3:23
